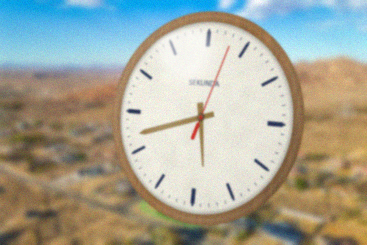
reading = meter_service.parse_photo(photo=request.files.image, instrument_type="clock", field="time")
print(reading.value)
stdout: 5:42:03
